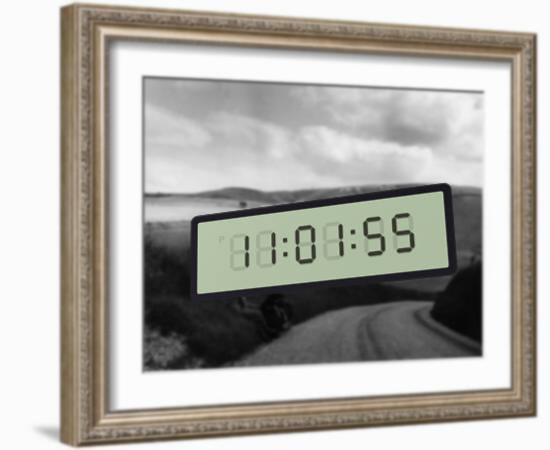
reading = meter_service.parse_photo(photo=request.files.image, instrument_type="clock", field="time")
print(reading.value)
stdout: 11:01:55
